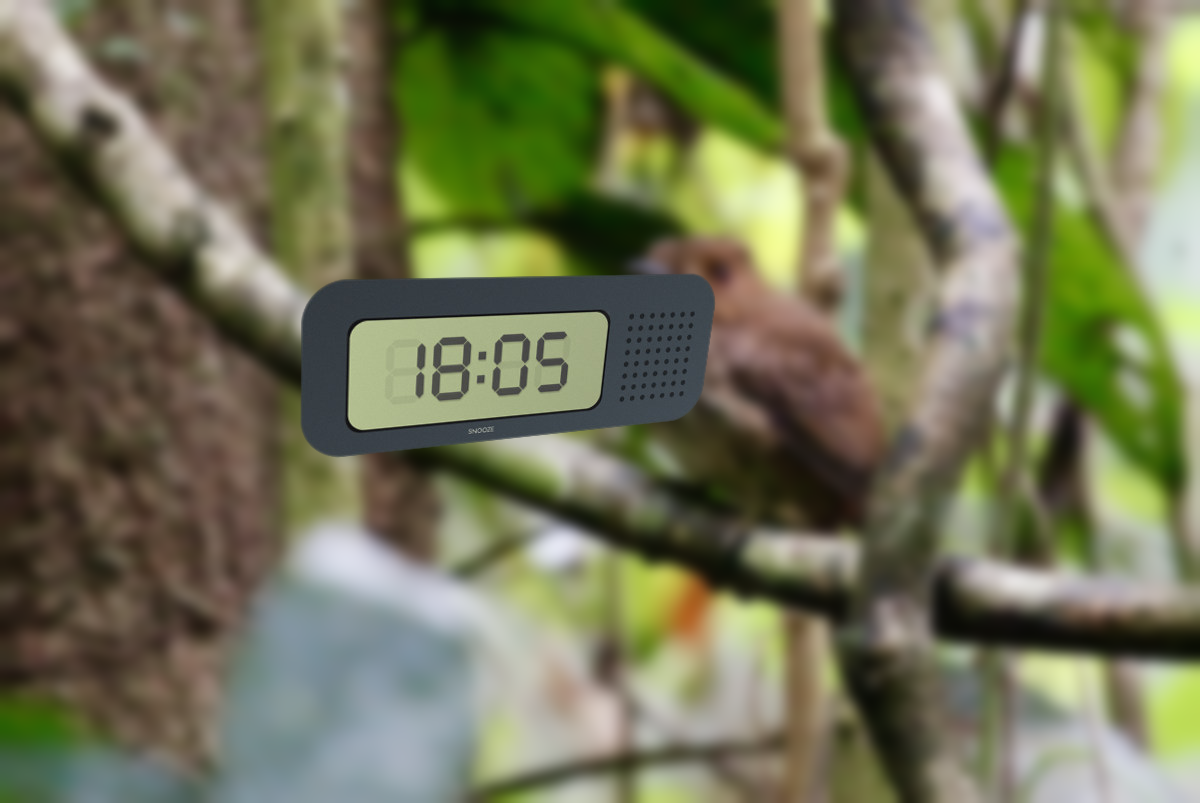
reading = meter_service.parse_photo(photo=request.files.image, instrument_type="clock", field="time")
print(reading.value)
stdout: 18:05
